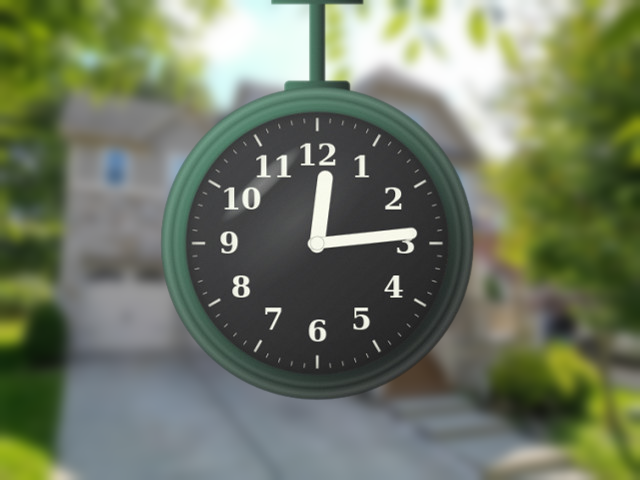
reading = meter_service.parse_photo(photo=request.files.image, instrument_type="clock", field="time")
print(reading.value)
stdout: 12:14
